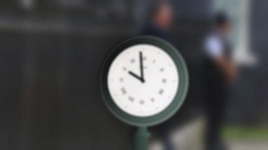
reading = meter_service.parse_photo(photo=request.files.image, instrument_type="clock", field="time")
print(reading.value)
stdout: 9:59
